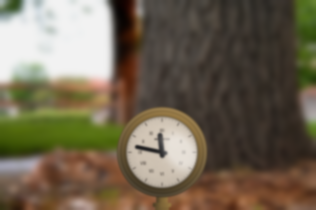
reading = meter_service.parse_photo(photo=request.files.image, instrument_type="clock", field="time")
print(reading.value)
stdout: 11:47
